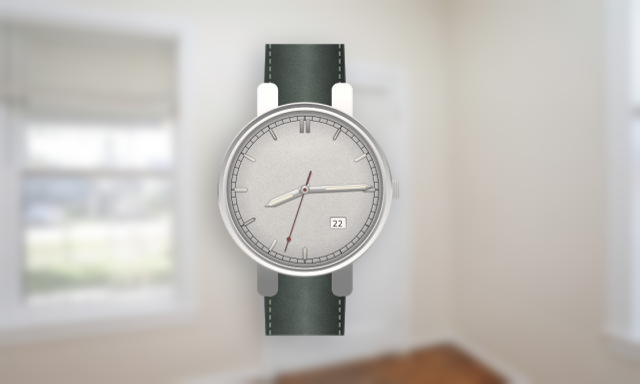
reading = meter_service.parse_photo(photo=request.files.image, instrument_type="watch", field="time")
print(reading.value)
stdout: 8:14:33
